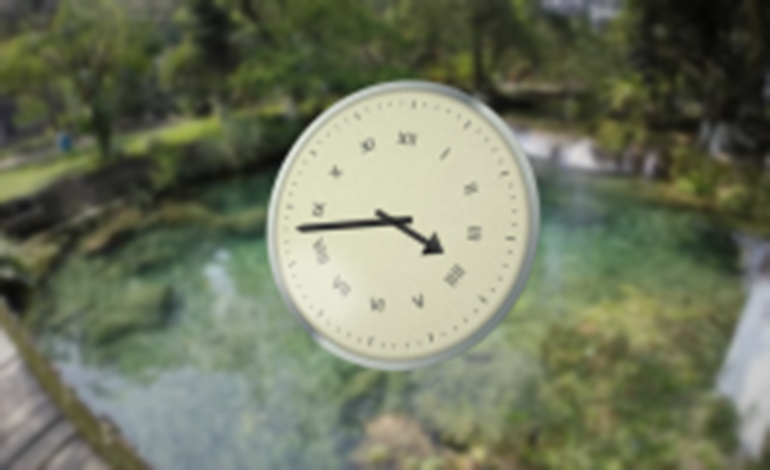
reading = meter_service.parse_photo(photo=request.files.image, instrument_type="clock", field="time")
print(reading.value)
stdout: 3:43
